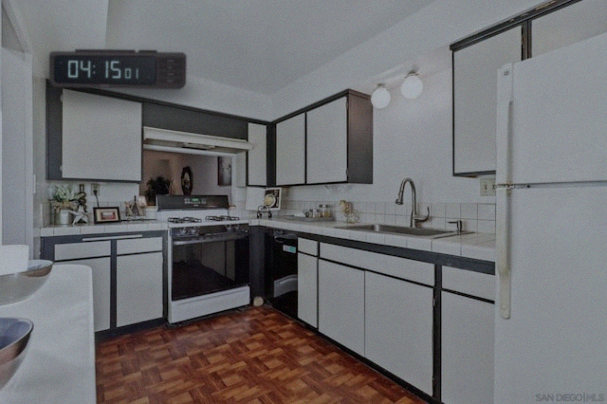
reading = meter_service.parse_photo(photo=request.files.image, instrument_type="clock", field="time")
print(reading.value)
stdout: 4:15:01
